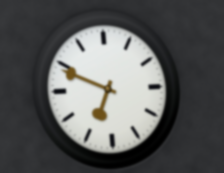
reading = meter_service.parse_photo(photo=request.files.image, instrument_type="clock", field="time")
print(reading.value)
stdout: 6:49
